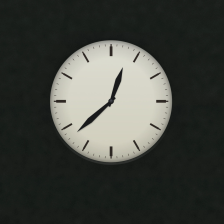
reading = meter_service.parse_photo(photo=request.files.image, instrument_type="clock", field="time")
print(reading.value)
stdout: 12:38
